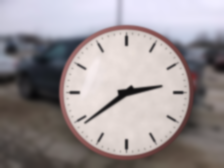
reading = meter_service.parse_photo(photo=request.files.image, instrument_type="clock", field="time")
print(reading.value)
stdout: 2:39
